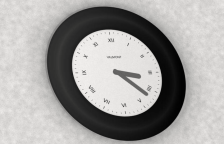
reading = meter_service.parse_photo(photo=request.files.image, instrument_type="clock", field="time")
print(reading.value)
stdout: 3:22
